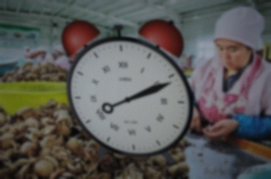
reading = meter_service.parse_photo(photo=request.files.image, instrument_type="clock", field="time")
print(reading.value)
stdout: 8:11
